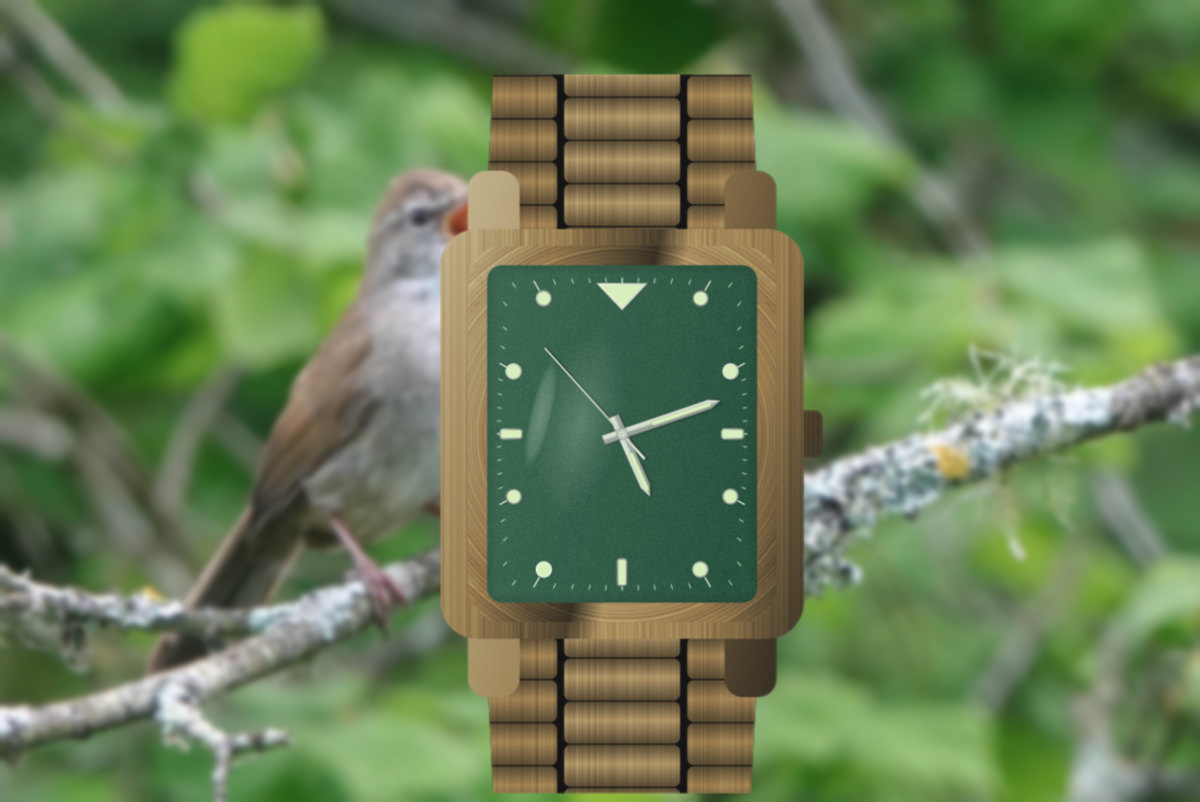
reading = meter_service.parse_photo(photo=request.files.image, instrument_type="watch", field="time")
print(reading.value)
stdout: 5:11:53
